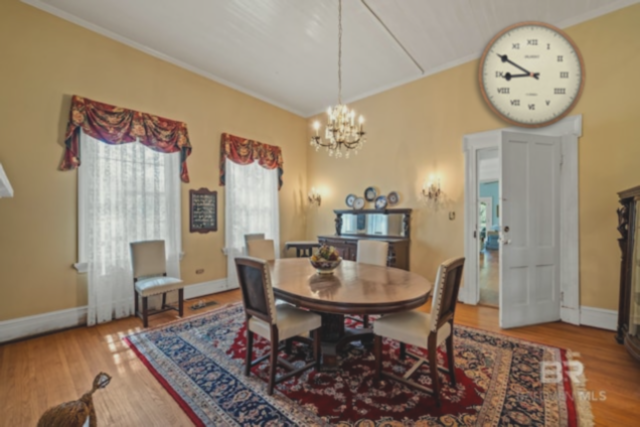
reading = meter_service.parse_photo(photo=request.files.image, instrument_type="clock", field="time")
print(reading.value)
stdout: 8:50
